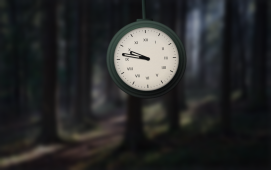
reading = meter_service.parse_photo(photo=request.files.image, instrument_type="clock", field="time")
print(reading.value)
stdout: 9:47
